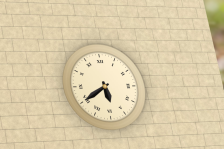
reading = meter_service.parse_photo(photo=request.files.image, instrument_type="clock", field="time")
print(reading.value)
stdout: 5:40
